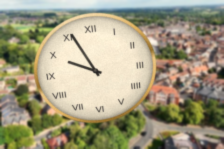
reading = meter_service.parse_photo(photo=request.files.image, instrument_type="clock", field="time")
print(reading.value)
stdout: 9:56
